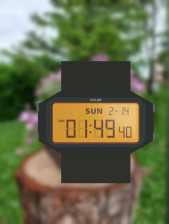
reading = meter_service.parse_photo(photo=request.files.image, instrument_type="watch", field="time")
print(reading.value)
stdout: 1:49:40
